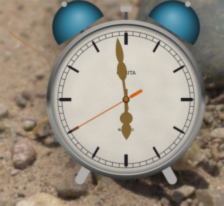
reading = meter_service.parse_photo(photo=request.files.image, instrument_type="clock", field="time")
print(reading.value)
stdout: 5:58:40
